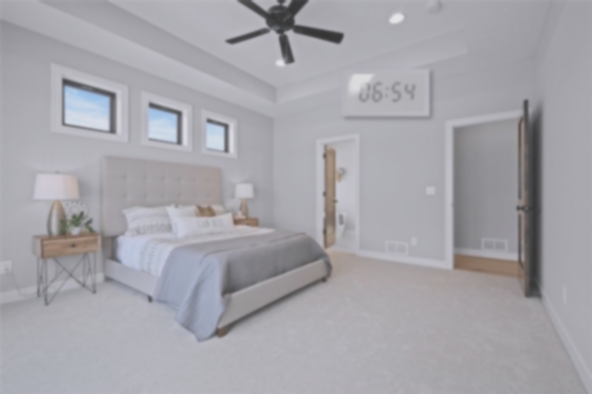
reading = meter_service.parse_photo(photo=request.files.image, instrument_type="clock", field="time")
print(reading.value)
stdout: 6:54
